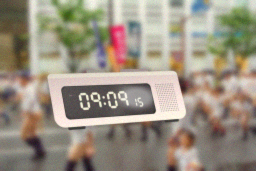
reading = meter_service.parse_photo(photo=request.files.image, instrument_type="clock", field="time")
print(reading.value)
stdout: 9:09:15
